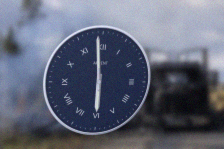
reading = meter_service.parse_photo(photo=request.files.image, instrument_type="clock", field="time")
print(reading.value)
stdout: 5:59
